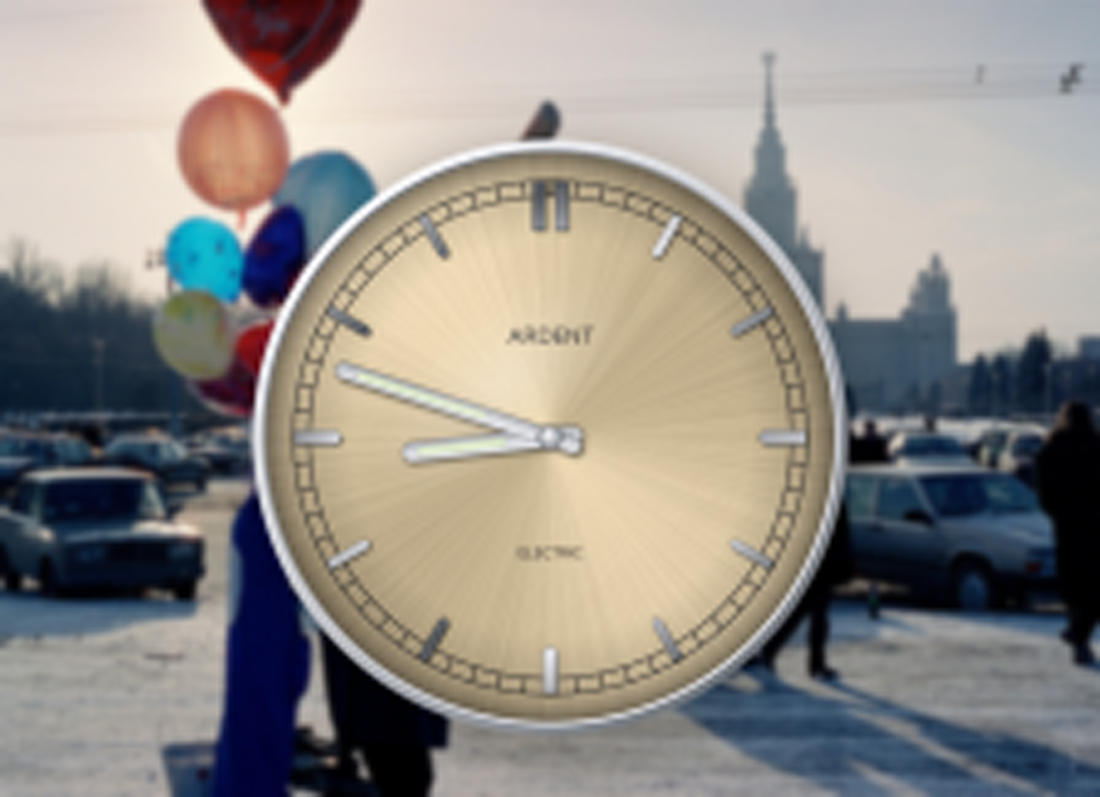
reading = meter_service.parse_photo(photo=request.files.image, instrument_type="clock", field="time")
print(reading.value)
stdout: 8:48
